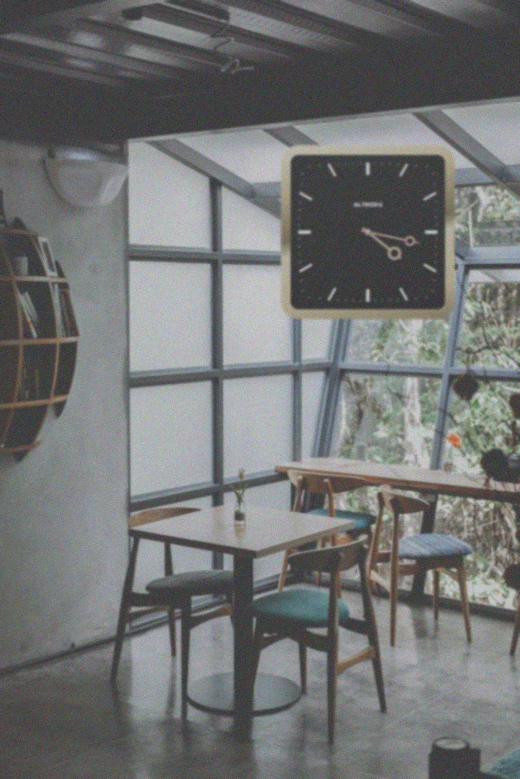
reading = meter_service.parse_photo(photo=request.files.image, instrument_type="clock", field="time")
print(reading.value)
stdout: 4:17
